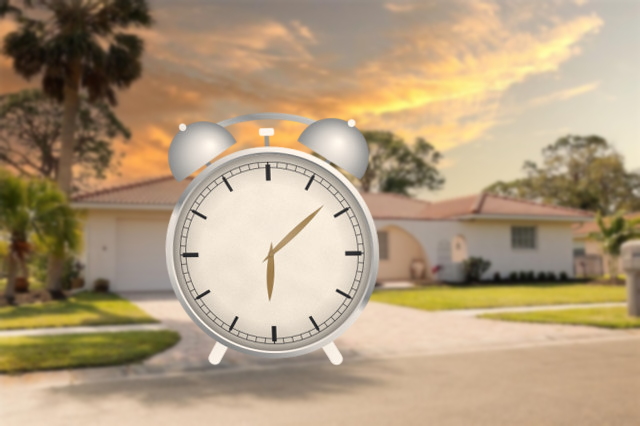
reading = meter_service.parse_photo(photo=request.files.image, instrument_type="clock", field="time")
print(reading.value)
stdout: 6:08
